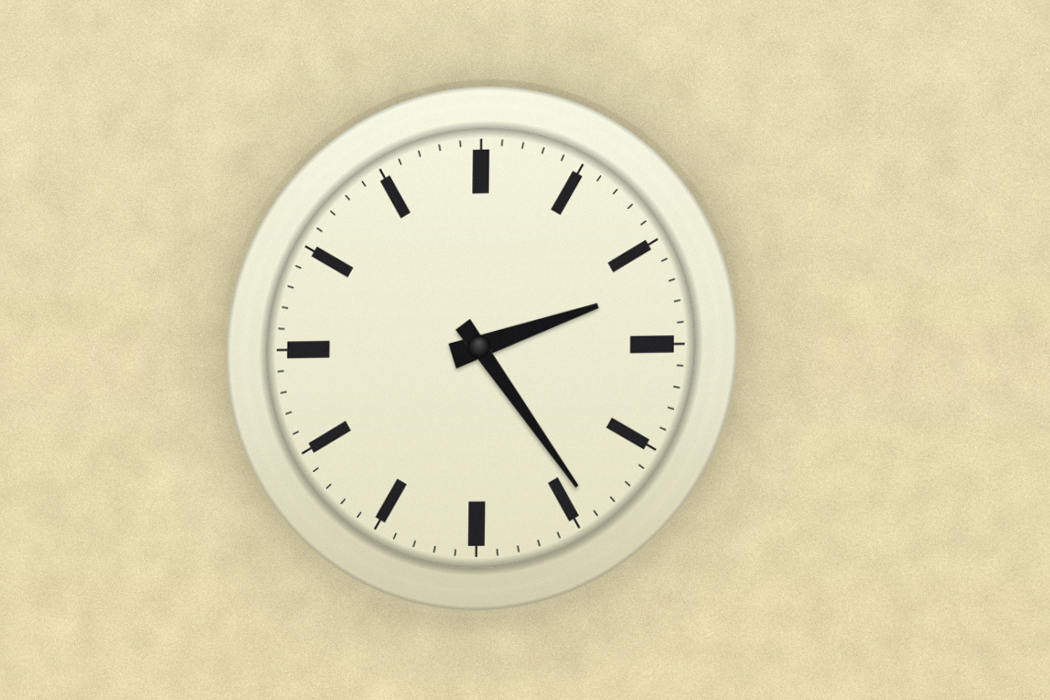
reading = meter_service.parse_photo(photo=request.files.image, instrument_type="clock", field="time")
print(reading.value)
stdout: 2:24
